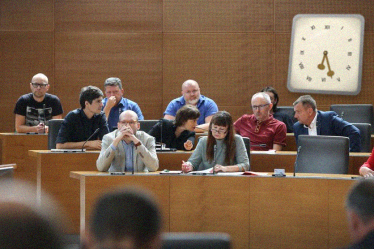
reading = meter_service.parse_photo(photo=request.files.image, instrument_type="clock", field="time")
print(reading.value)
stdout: 6:27
